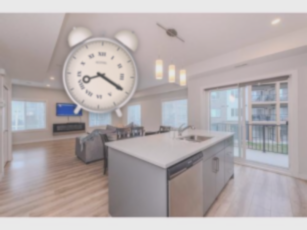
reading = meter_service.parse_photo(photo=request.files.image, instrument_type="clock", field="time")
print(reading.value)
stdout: 8:20
